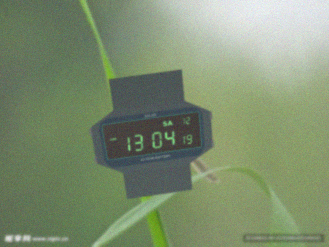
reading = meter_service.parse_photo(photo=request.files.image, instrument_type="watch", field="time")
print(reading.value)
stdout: 13:04
